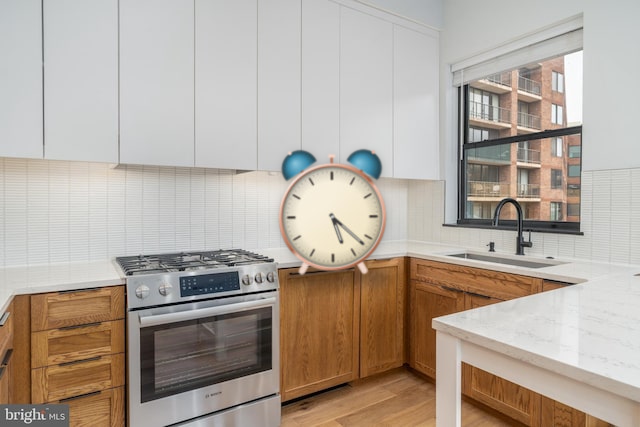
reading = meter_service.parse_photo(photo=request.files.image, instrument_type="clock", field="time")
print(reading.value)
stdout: 5:22
